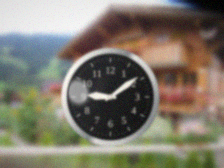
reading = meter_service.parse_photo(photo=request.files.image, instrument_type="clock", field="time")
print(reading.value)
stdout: 9:09
